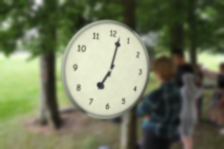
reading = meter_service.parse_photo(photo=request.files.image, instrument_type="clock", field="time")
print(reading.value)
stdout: 7:02
